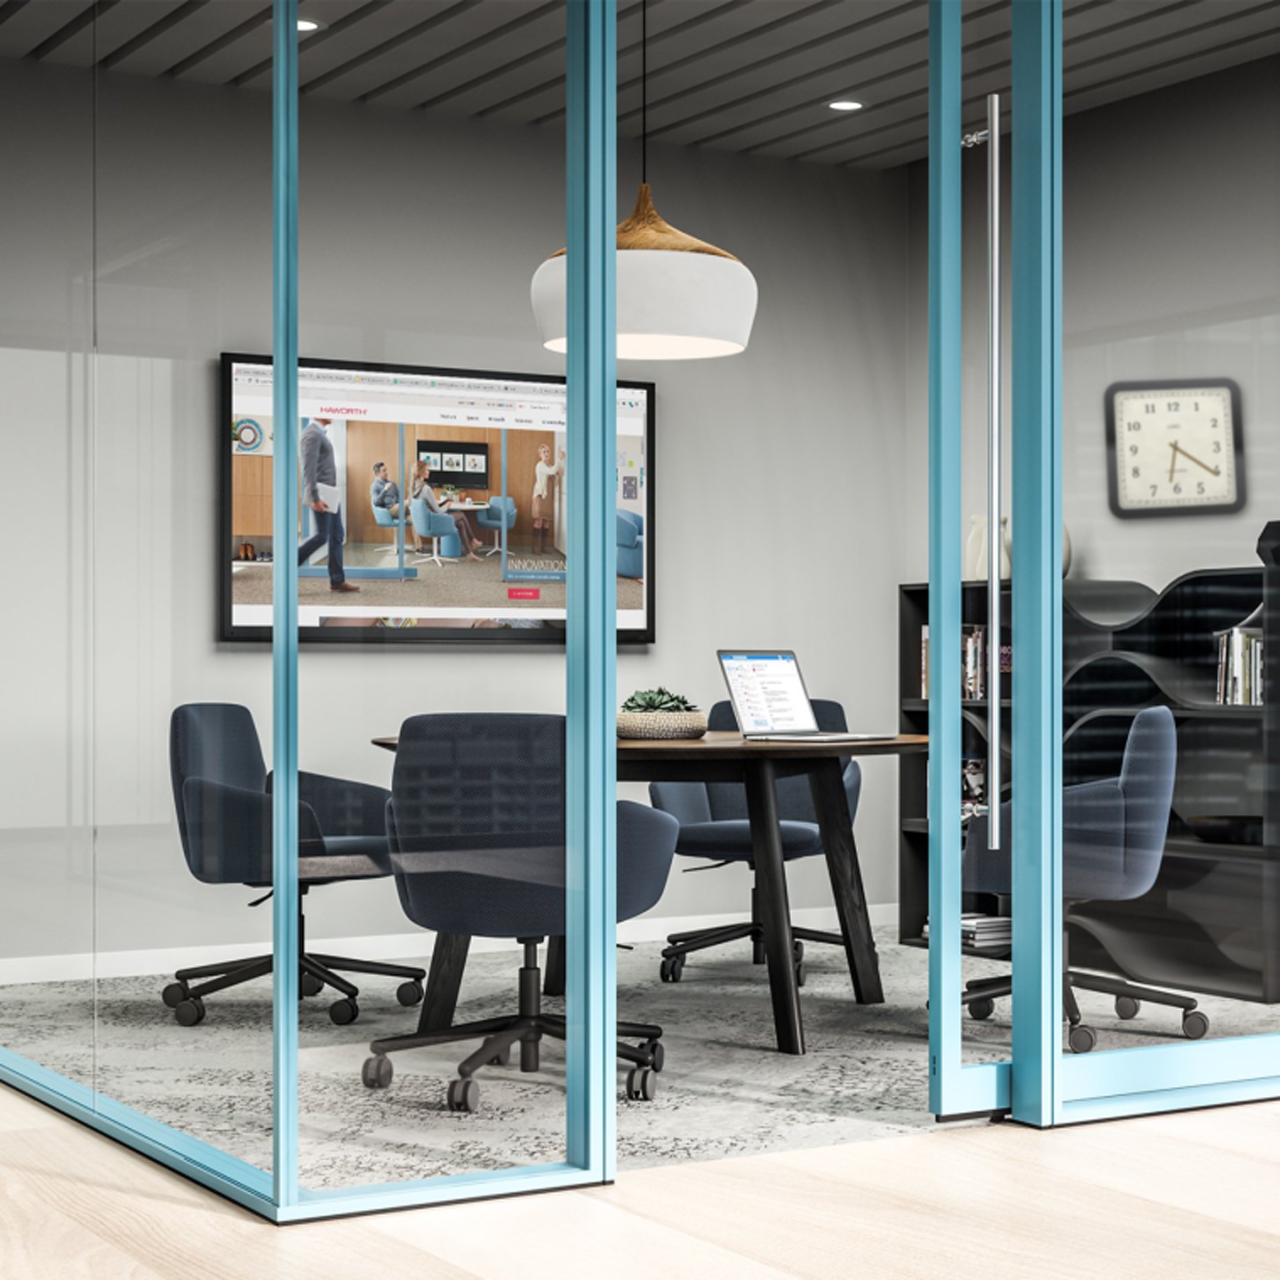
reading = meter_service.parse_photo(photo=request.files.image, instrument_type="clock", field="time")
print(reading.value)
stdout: 6:21
